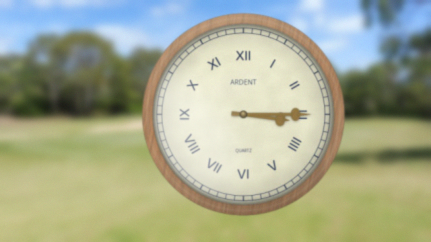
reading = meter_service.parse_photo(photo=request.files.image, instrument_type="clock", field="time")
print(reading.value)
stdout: 3:15
